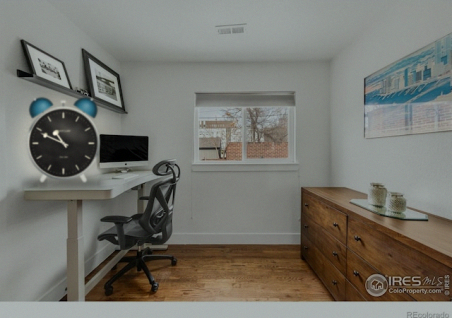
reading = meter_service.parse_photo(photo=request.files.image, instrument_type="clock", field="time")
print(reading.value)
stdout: 10:49
